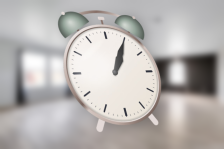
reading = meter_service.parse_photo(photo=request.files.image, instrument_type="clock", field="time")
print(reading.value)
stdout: 1:05
